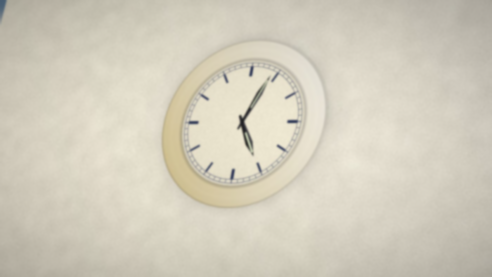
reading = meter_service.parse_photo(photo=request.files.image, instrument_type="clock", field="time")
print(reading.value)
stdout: 5:04
